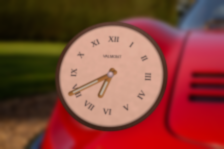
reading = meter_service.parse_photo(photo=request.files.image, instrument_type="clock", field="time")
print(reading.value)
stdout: 6:40
